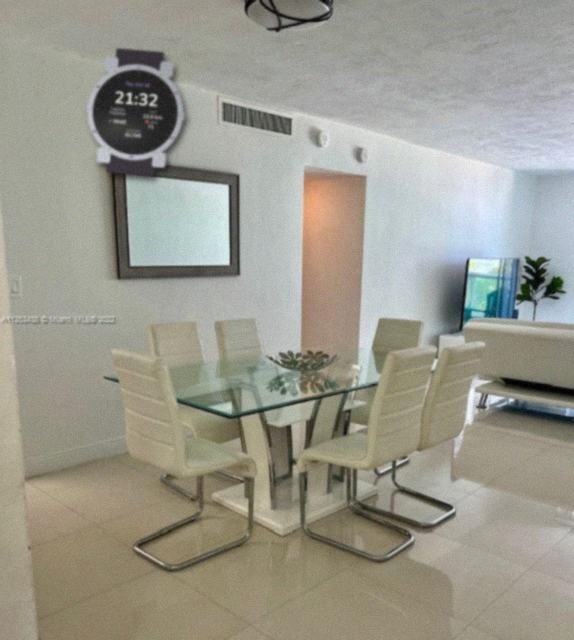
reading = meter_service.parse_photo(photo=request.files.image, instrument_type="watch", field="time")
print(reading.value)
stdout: 21:32
